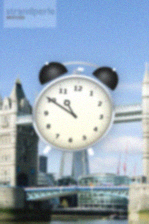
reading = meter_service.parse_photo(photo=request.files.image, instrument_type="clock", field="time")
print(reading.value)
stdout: 10:50
